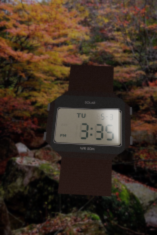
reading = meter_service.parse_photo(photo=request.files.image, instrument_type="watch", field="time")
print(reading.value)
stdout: 3:35
